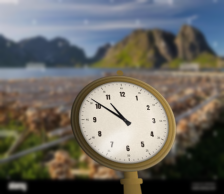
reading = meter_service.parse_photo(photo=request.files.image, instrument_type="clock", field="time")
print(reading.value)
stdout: 10:51
